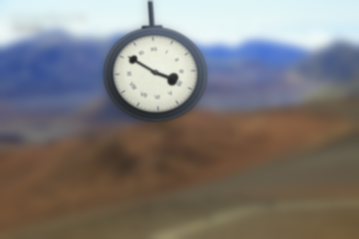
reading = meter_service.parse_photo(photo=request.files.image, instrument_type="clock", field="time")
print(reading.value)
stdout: 3:51
